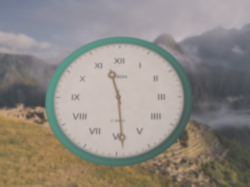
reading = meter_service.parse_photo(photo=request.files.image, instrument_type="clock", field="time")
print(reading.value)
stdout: 11:29
